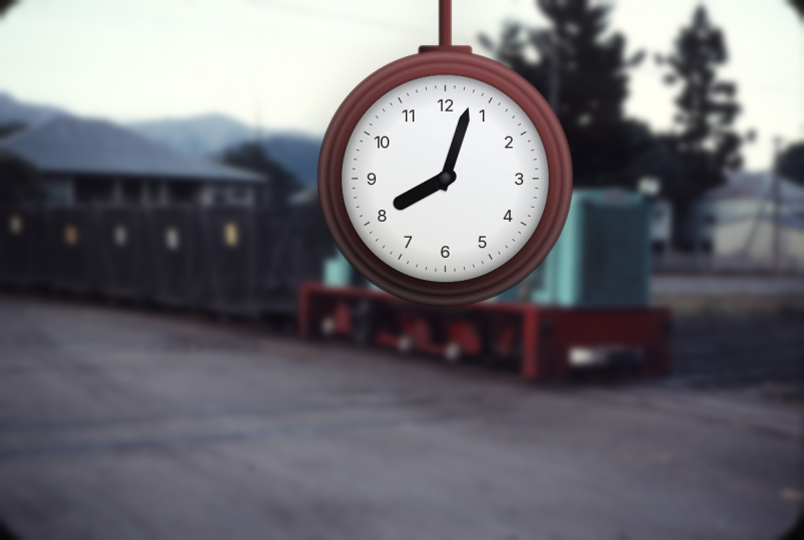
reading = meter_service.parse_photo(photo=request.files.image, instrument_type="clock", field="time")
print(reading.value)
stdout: 8:03
